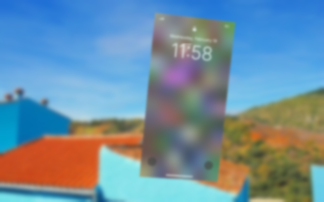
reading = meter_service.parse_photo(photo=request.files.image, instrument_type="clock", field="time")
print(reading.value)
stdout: 11:58
